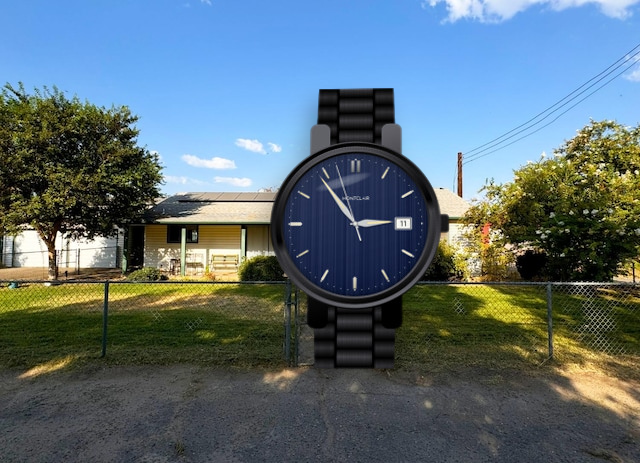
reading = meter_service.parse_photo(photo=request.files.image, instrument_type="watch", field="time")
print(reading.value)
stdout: 2:53:57
